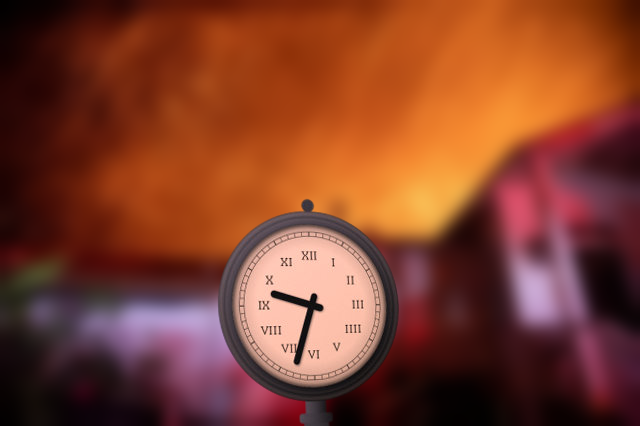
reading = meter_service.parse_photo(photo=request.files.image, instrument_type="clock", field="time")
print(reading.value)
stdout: 9:33
